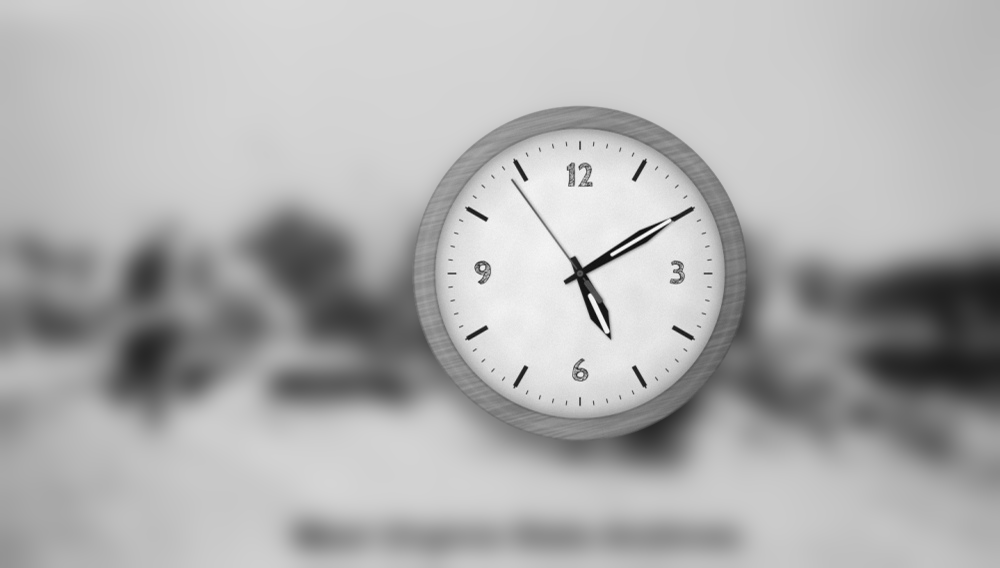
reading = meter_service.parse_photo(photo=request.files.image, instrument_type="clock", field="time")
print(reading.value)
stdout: 5:09:54
